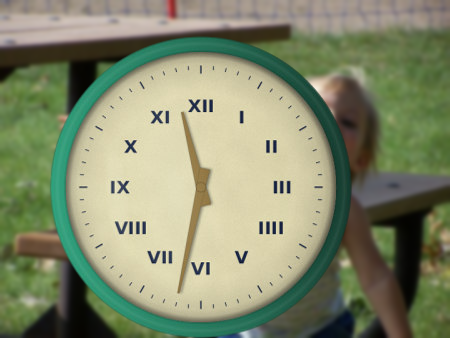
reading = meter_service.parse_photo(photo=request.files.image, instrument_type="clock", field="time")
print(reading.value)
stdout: 11:32
